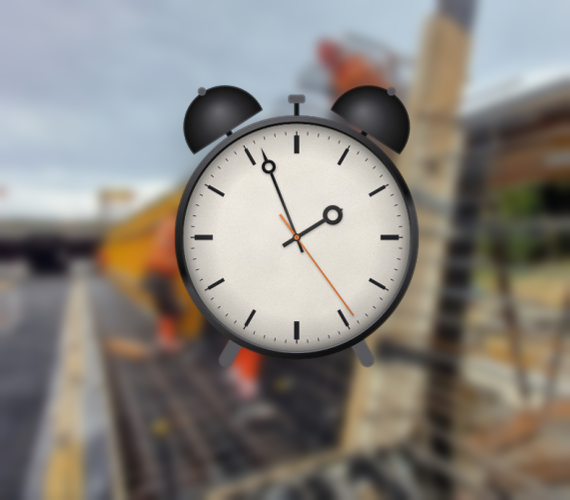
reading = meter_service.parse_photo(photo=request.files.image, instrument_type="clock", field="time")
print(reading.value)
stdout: 1:56:24
